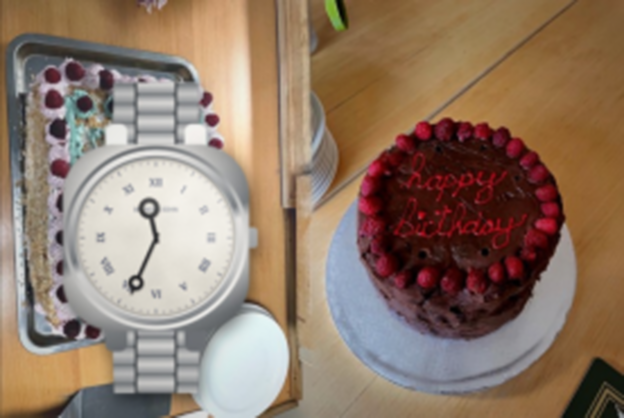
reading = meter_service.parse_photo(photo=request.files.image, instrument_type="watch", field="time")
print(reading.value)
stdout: 11:34
